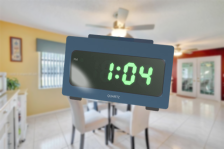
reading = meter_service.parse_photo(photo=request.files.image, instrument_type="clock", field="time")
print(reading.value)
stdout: 1:04
